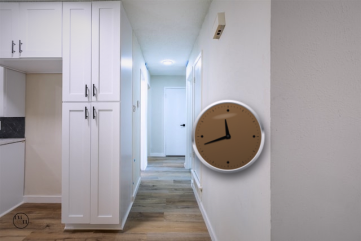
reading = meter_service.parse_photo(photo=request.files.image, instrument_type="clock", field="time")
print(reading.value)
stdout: 11:42
